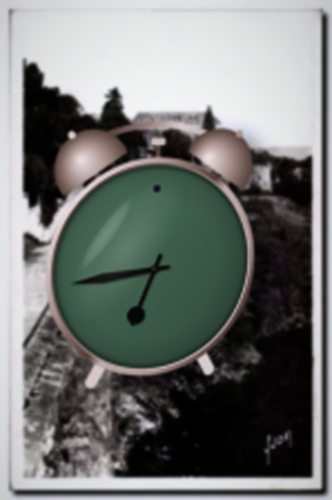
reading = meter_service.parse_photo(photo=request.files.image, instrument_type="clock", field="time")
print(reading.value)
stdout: 6:44
